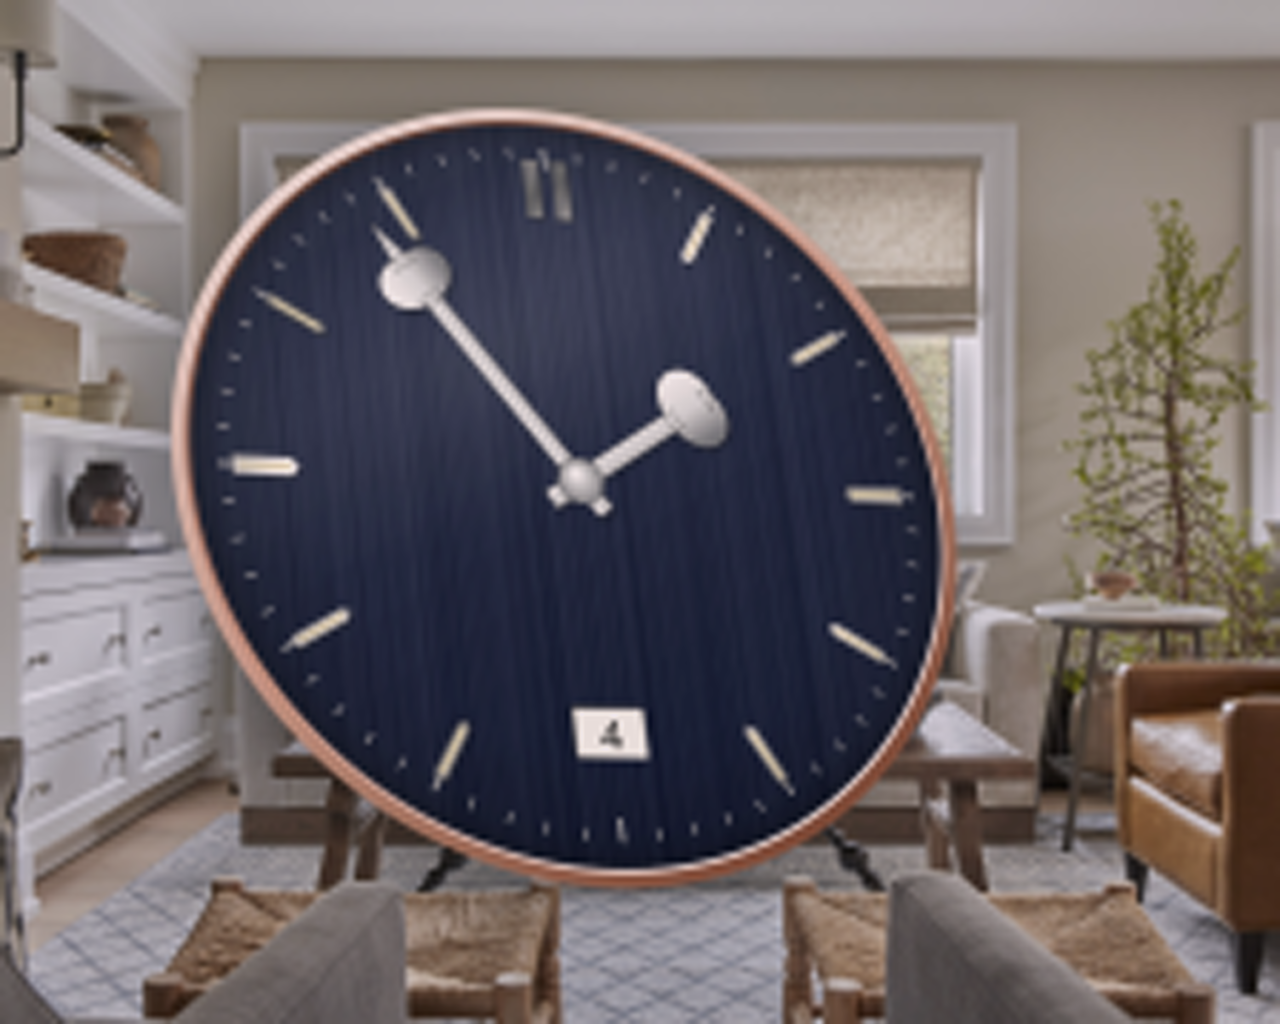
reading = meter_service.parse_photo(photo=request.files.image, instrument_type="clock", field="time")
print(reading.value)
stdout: 1:54
